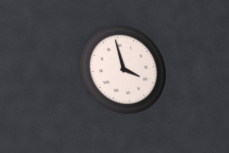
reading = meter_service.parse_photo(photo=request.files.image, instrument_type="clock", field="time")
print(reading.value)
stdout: 3:59
